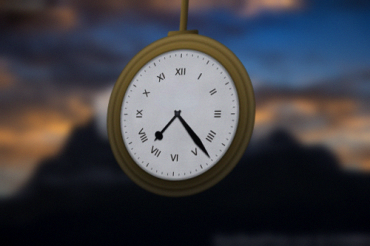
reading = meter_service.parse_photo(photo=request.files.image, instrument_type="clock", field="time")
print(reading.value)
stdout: 7:23
